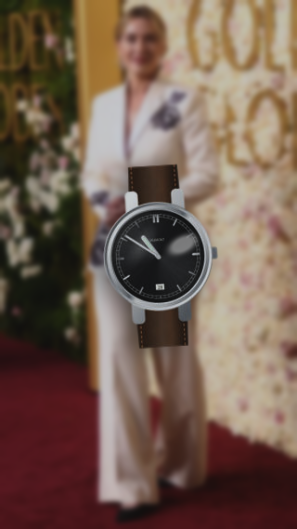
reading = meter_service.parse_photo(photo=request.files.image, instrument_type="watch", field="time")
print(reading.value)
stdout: 10:51
